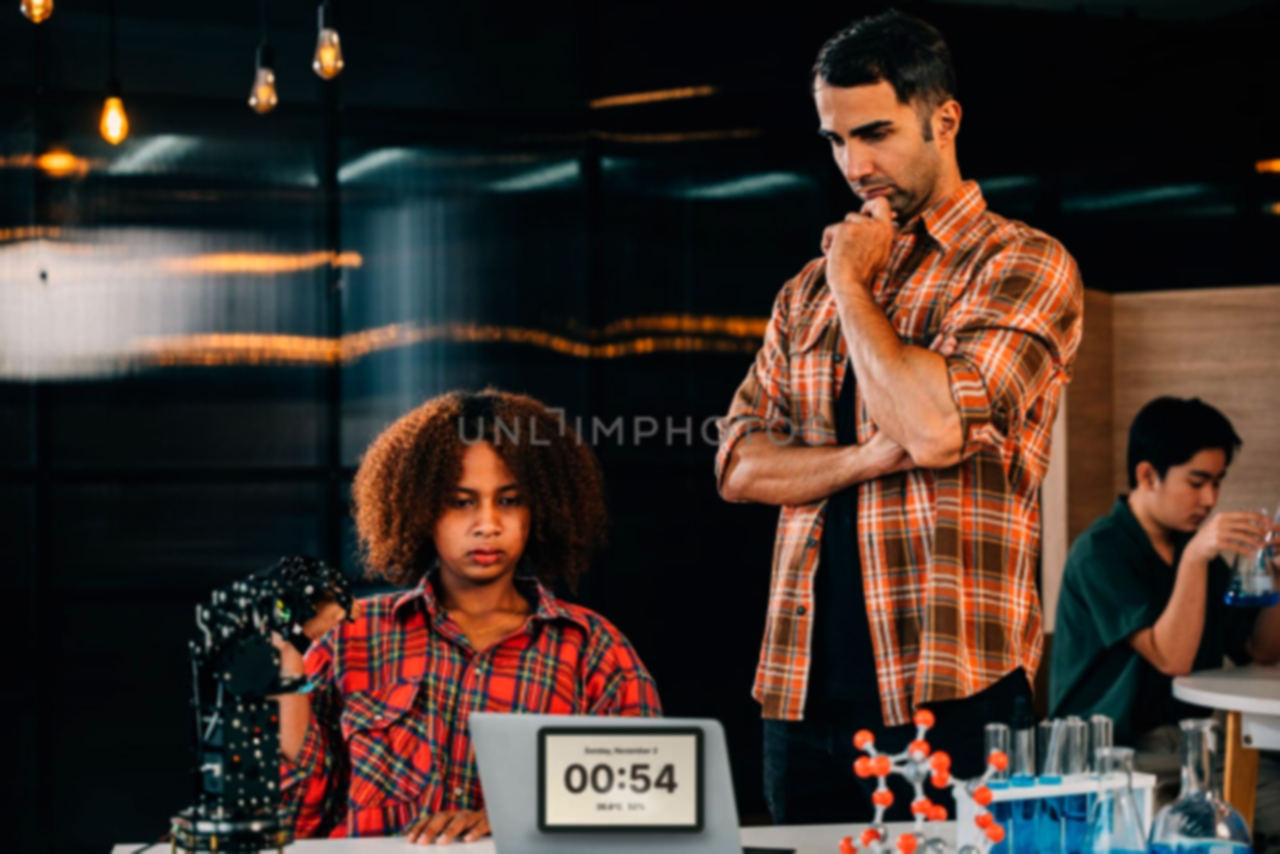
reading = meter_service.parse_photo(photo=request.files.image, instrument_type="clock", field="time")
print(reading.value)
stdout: 0:54
